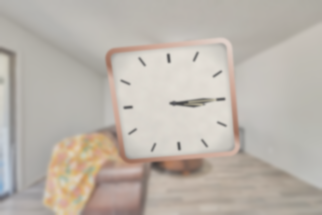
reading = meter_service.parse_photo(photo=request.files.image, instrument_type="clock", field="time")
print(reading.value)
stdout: 3:15
